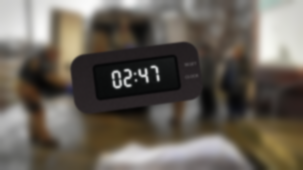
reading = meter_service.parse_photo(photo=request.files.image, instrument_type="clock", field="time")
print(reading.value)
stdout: 2:47
